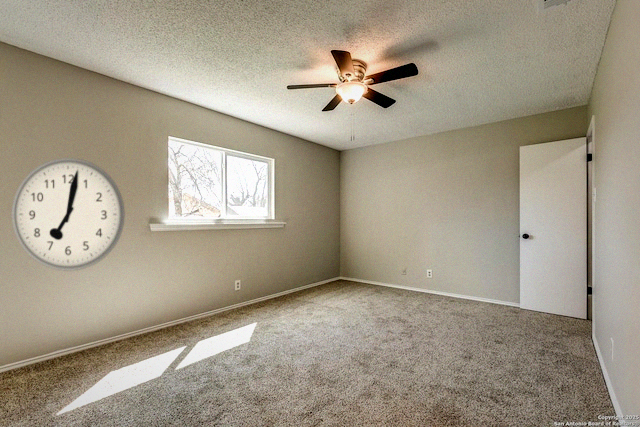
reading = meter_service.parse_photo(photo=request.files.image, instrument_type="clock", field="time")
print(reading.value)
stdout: 7:02
